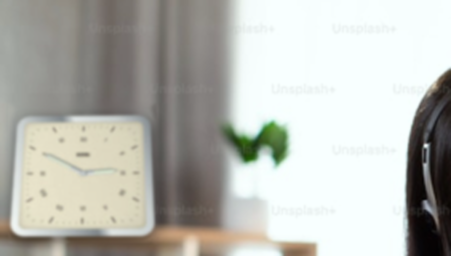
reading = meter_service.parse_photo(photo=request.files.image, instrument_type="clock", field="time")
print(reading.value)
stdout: 2:50
